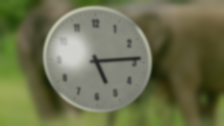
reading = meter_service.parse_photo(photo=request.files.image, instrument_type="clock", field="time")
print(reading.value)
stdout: 5:14
